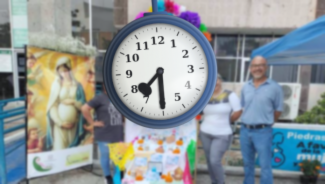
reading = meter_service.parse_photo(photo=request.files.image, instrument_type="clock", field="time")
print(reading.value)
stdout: 7:30
